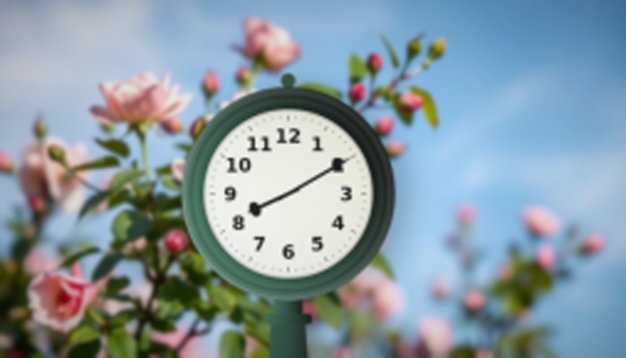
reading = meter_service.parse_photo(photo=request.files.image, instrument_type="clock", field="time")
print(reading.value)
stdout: 8:10
